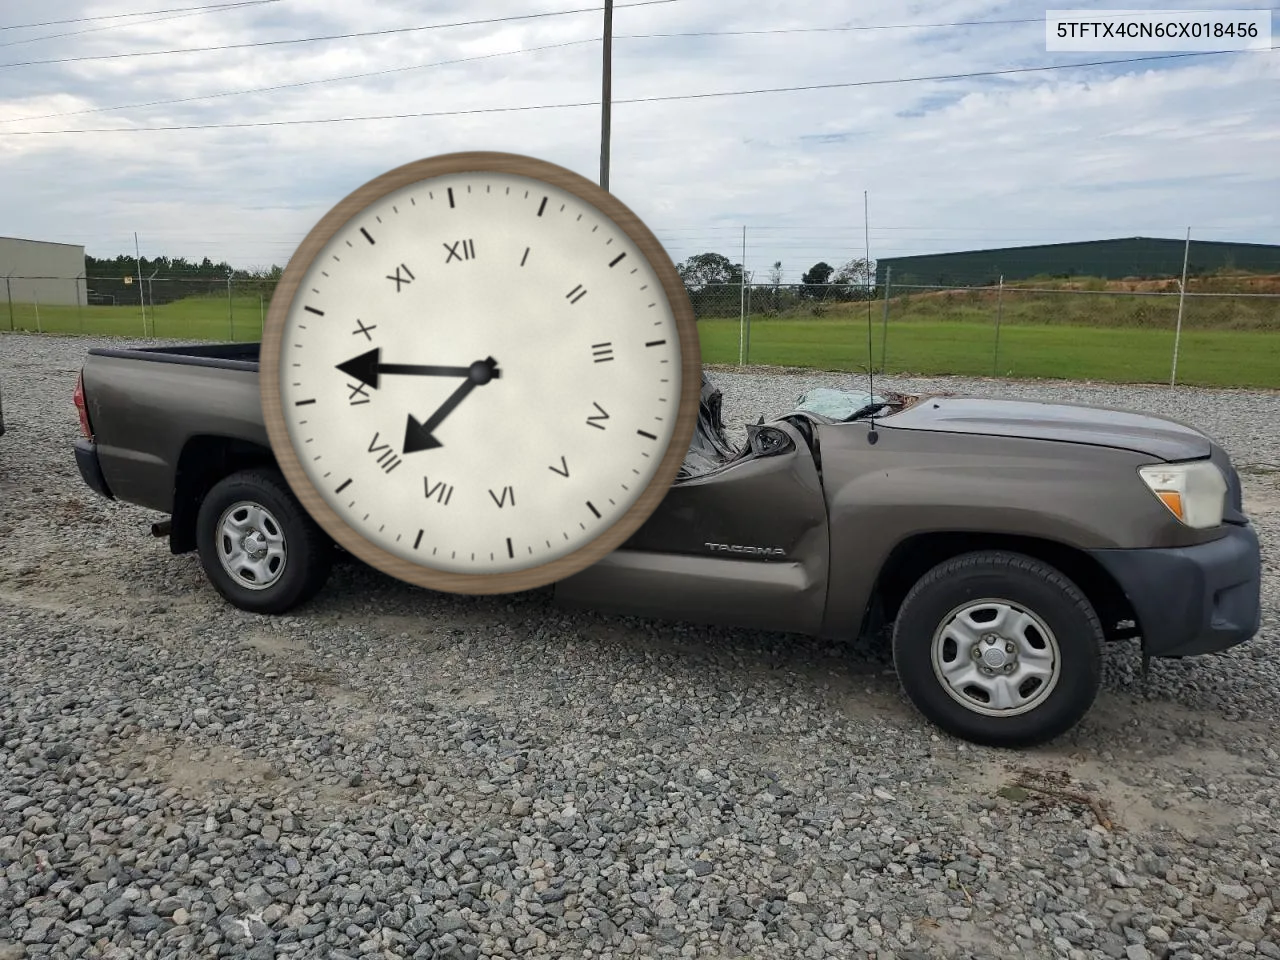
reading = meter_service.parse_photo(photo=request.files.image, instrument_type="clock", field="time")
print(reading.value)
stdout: 7:47
